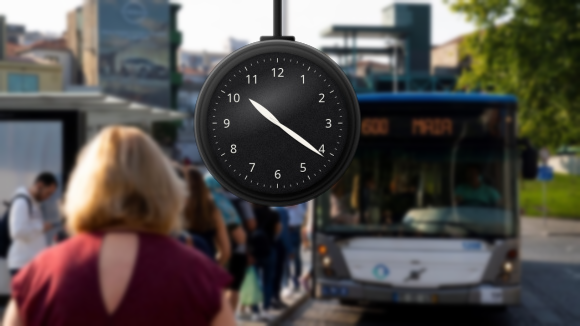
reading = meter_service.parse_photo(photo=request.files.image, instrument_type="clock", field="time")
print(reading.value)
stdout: 10:21
